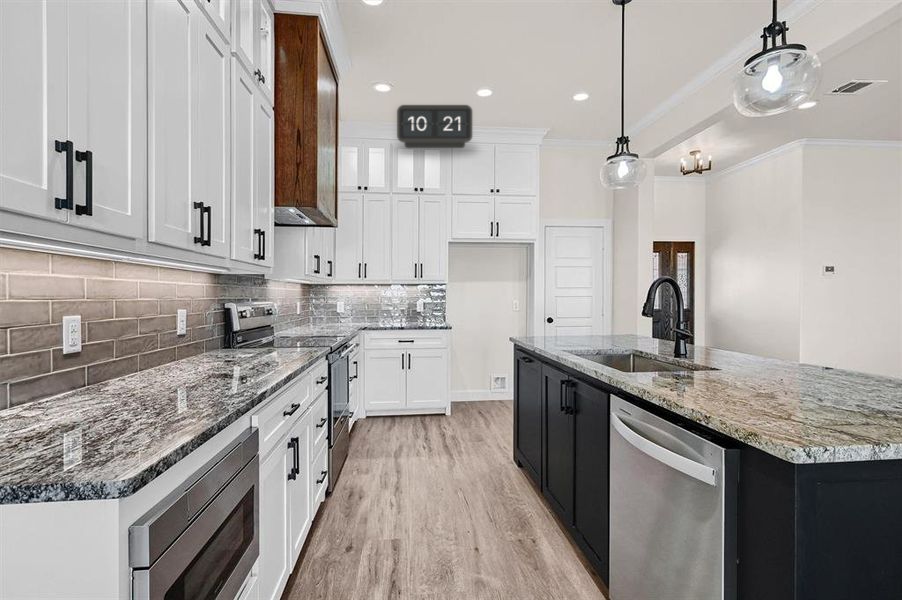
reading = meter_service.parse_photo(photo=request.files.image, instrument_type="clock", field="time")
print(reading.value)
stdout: 10:21
